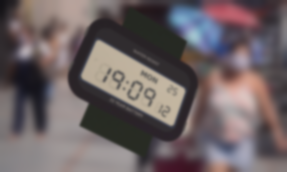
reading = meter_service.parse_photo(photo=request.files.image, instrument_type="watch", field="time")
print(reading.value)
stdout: 19:09
